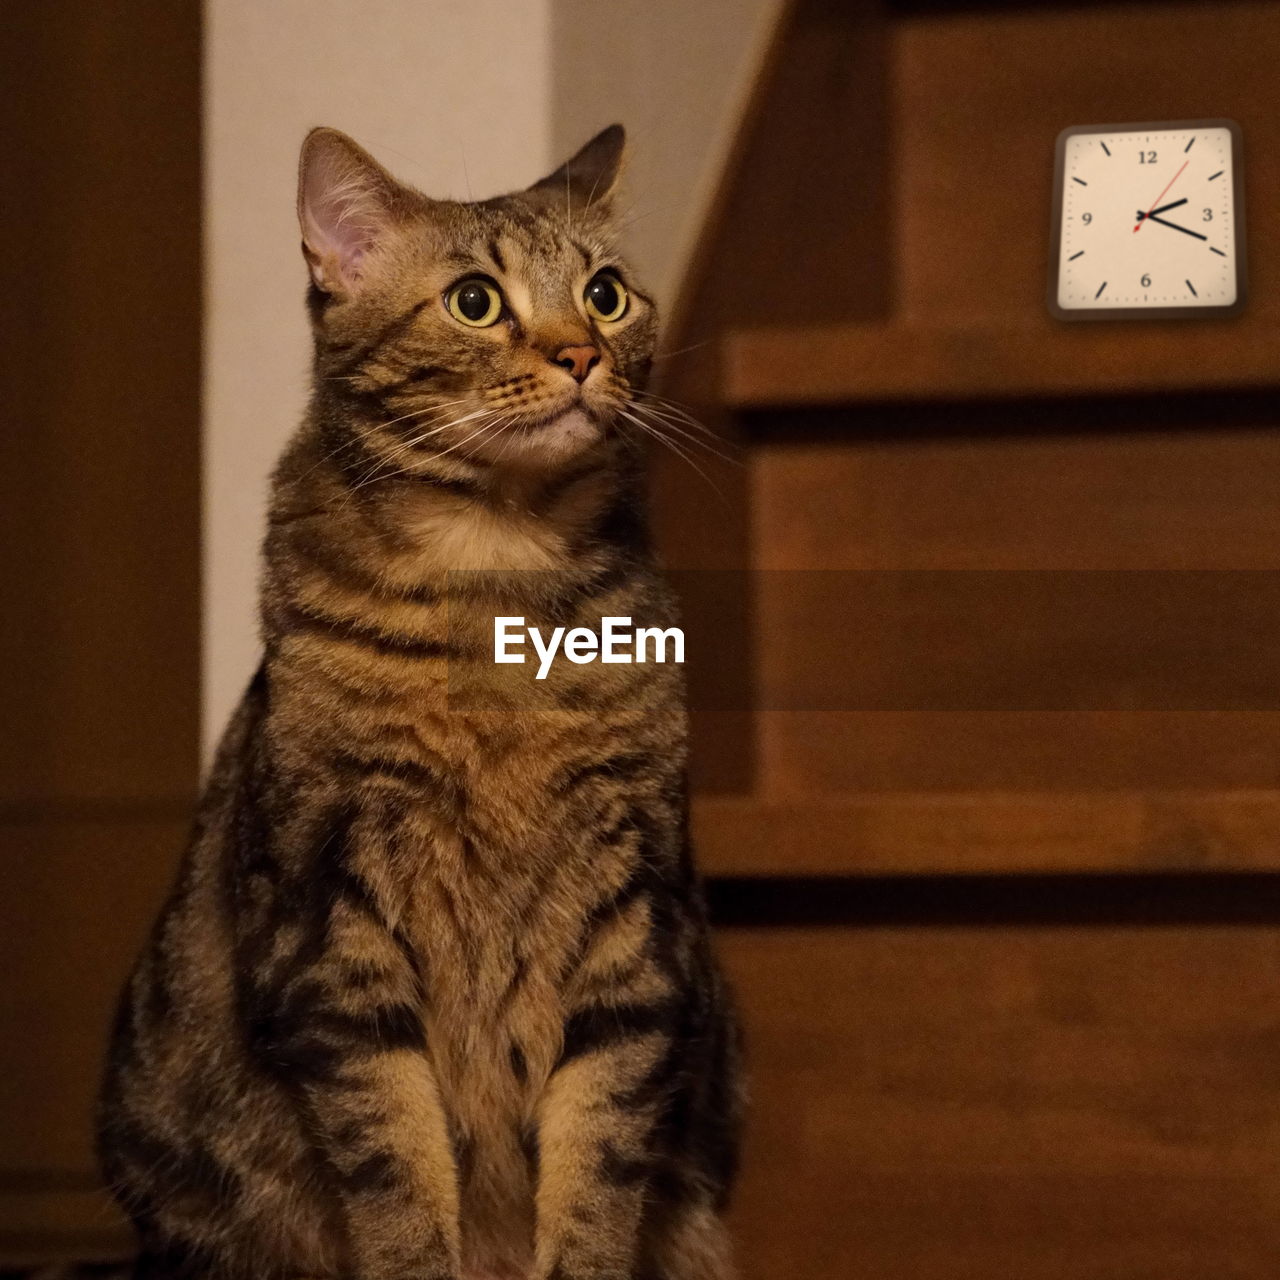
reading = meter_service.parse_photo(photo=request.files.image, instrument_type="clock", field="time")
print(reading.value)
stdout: 2:19:06
